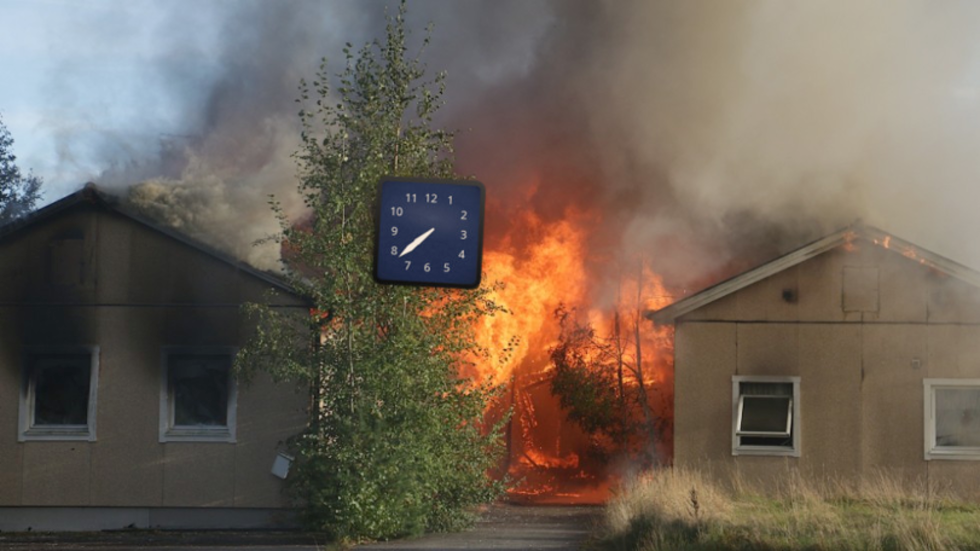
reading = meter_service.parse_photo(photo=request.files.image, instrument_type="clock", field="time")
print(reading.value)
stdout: 7:38
